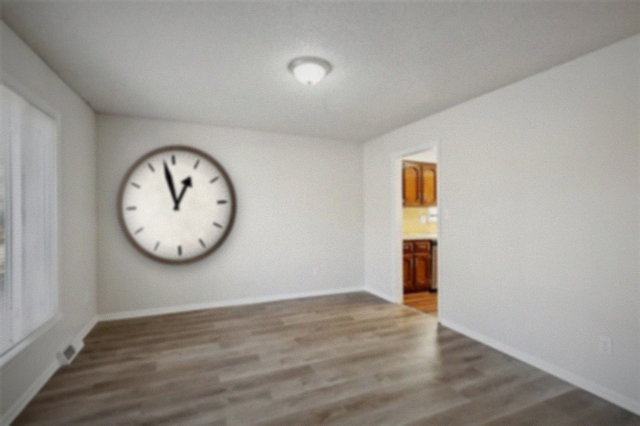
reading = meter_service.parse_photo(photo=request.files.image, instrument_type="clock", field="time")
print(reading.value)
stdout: 12:58
